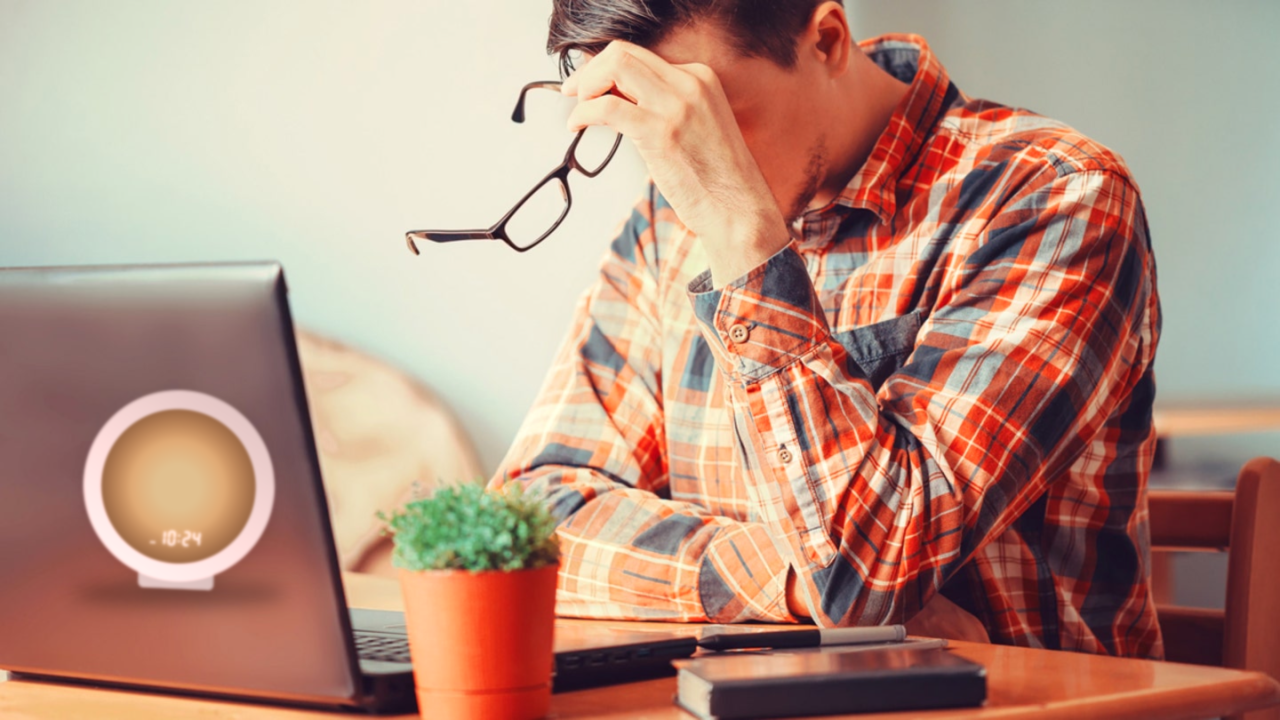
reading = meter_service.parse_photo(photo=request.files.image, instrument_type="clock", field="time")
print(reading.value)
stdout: 10:24
